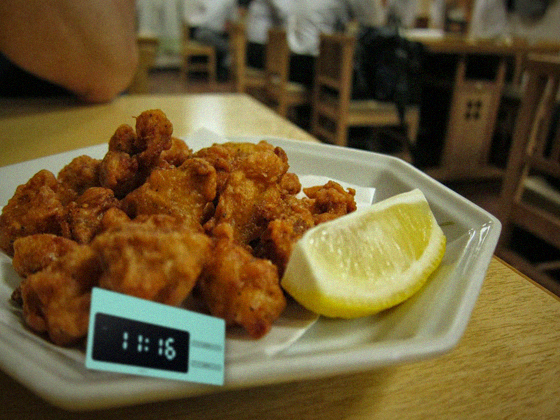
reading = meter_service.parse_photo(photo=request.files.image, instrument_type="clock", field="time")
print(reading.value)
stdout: 11:16
